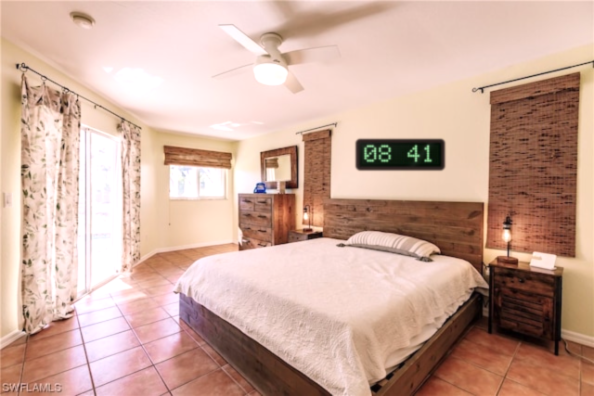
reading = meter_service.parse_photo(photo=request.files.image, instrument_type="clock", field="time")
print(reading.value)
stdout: 8:41
